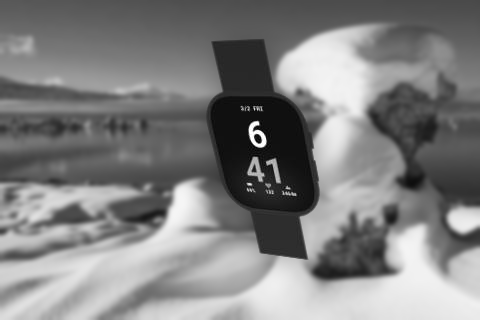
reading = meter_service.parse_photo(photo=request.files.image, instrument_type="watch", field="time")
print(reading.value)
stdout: 6:41
